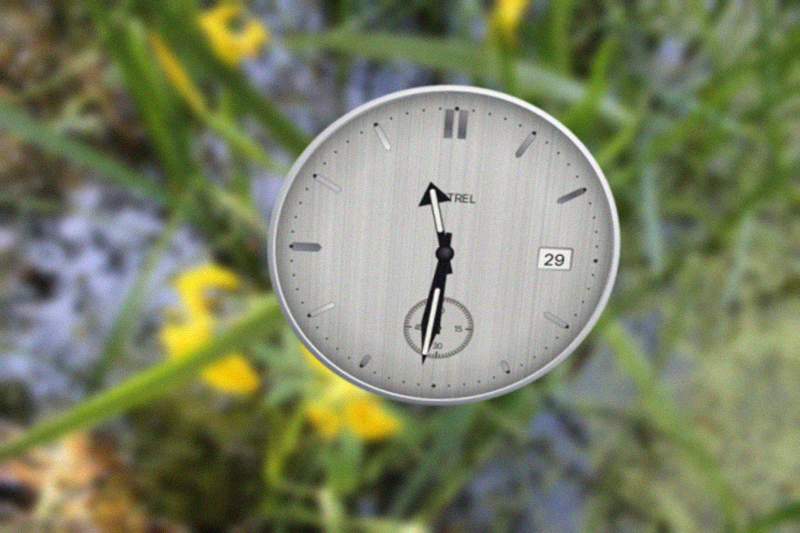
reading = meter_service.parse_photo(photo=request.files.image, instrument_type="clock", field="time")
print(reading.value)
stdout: 11:31
